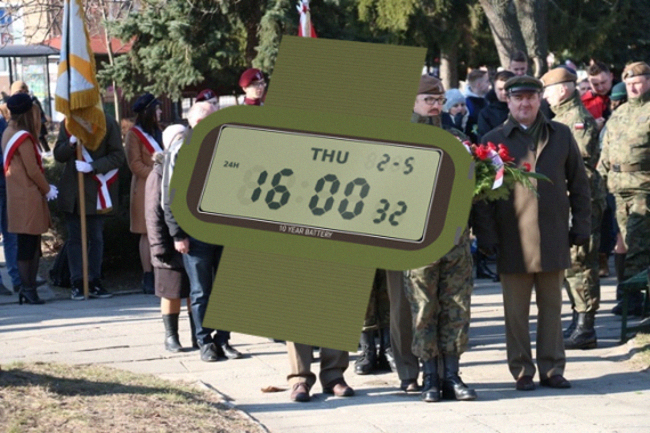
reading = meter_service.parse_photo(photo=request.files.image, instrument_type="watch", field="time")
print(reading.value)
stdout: 16:00:32
